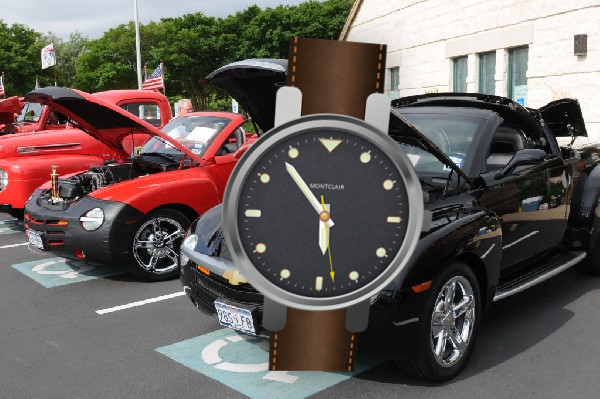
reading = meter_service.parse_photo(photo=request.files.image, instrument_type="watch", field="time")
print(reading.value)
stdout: 5:53:28
